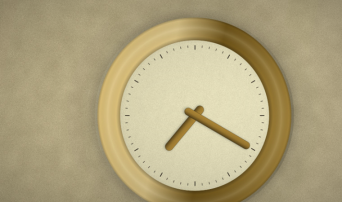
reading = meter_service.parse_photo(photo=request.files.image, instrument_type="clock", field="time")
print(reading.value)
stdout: 7:20
